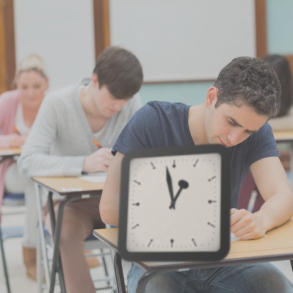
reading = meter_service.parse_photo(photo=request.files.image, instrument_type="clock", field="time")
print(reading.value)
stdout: 12:58
